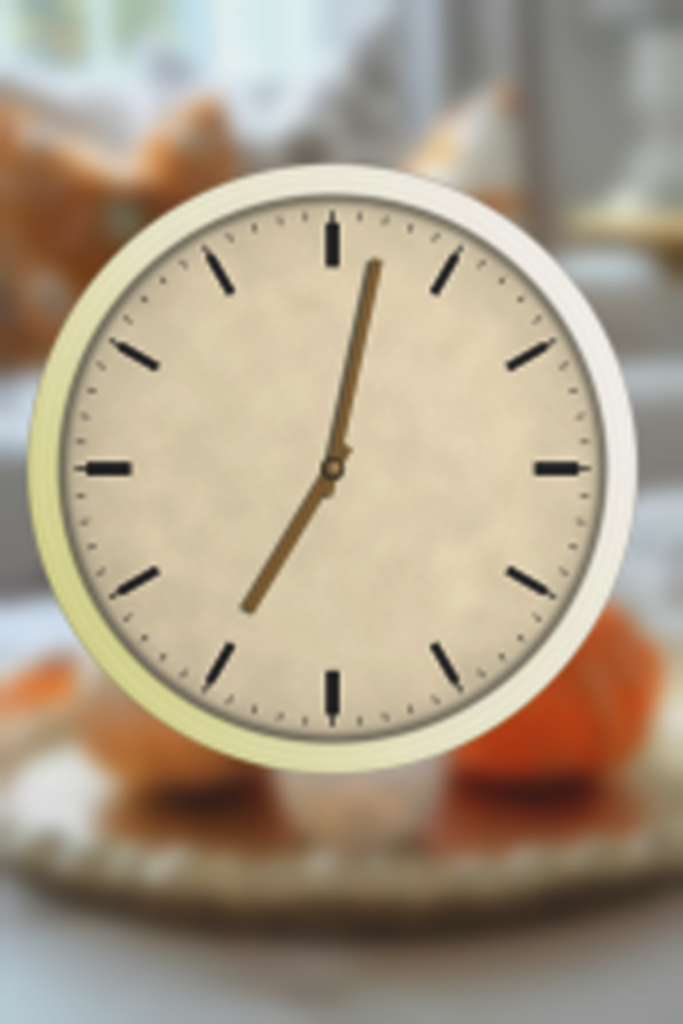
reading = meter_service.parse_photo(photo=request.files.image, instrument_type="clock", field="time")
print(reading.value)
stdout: 7:02
